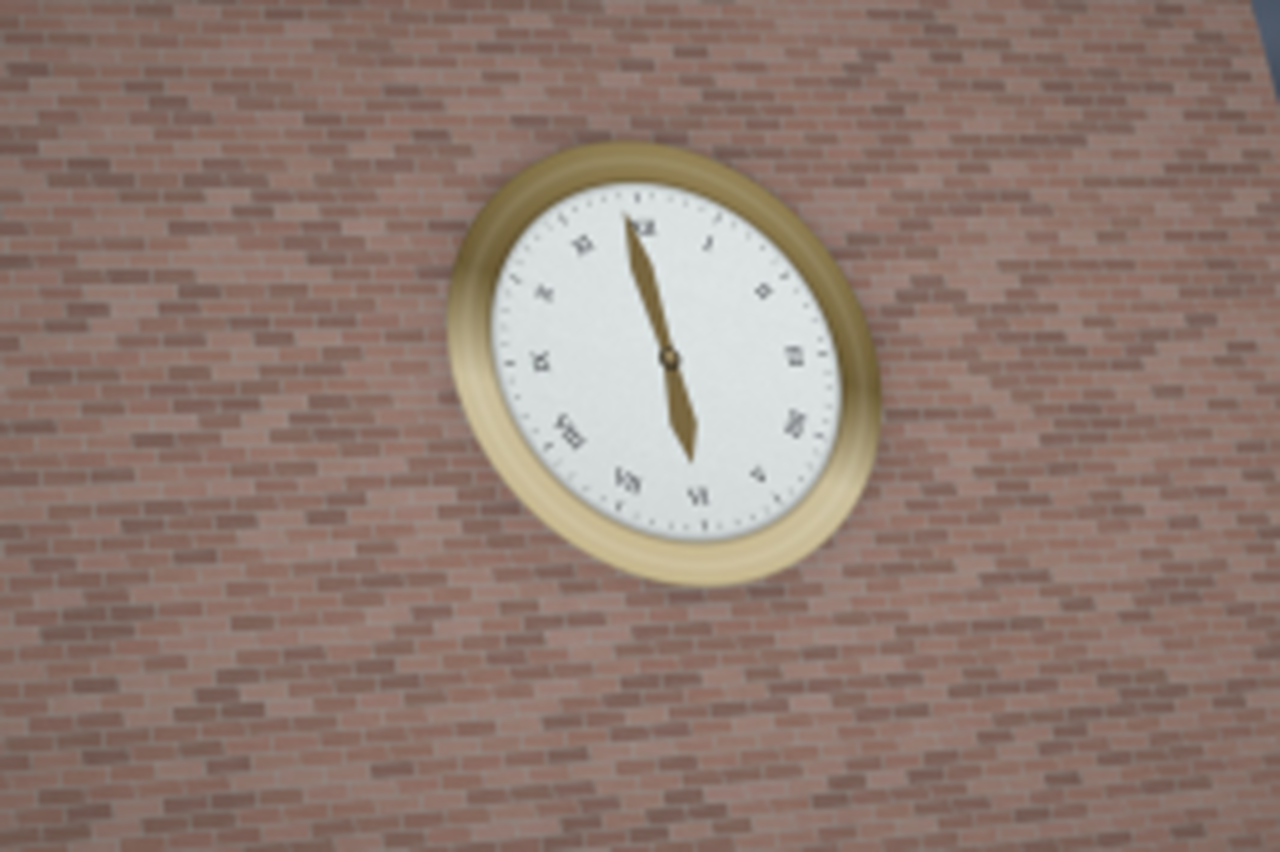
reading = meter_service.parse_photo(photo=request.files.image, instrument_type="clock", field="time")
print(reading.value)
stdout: 5:59
